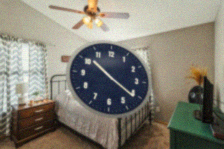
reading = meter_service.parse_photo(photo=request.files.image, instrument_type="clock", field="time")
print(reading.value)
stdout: 10:21
